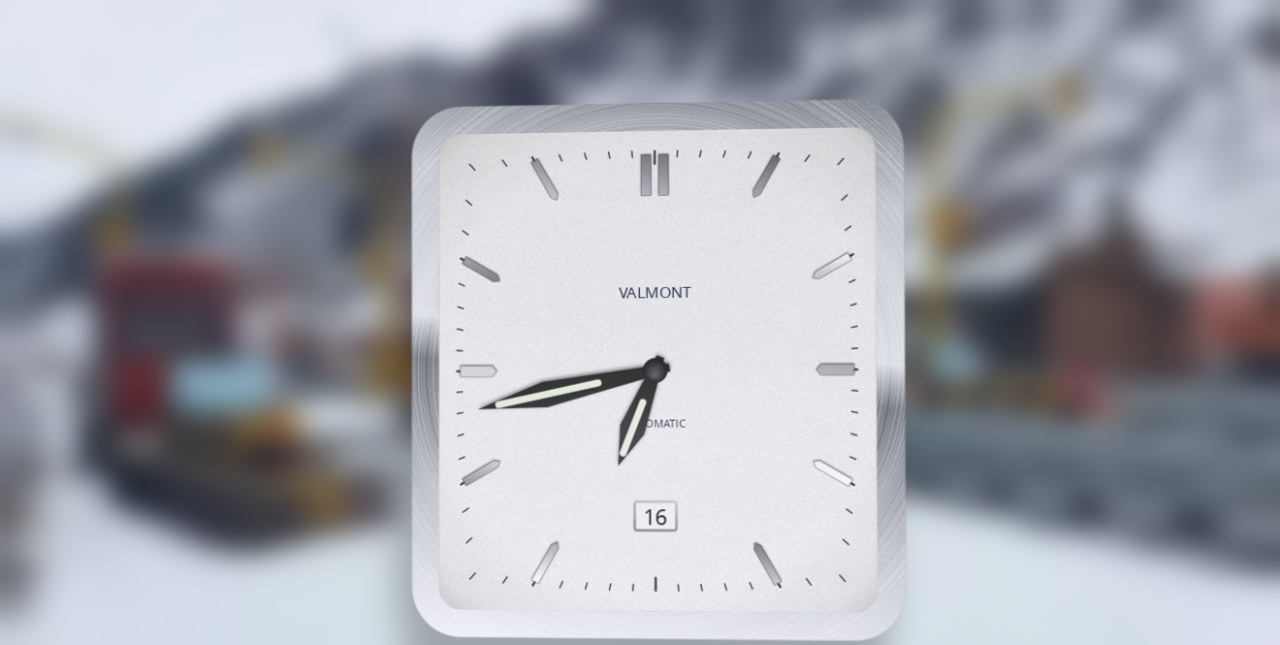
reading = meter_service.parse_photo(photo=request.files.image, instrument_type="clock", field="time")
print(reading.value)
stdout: 6:43
